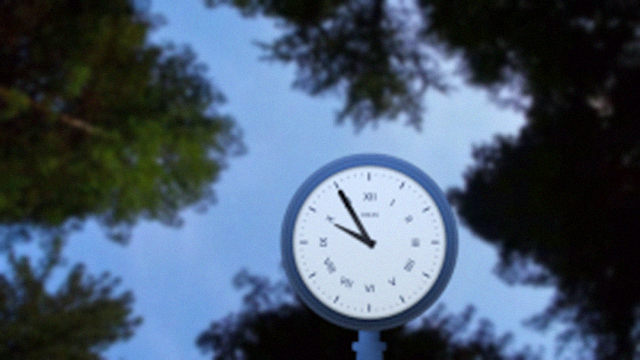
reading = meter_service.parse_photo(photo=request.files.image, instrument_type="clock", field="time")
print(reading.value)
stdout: 9:55
